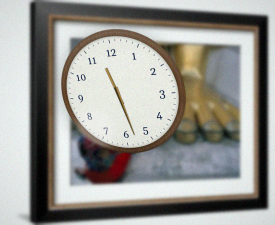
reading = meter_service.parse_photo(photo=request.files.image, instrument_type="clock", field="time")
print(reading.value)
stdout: 11:28
